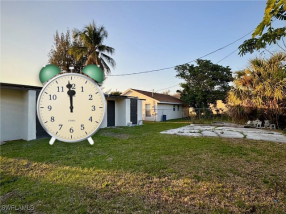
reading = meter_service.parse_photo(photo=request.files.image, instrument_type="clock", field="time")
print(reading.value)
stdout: 11:59
